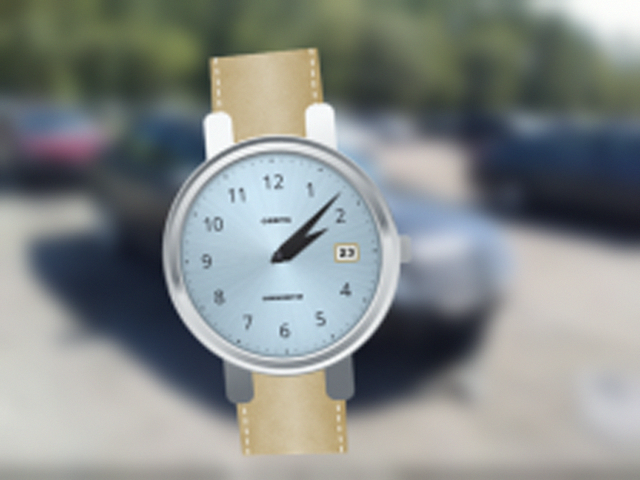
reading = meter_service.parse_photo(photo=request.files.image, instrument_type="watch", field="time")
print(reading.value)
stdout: 2:08
